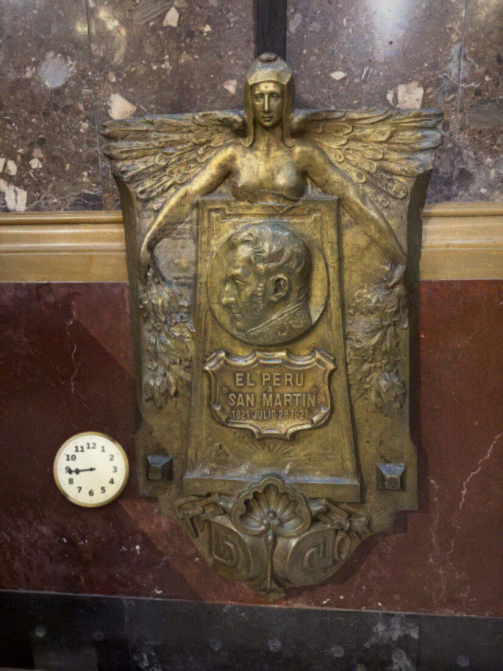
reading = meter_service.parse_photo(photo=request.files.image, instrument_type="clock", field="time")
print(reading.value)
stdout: 8:44
